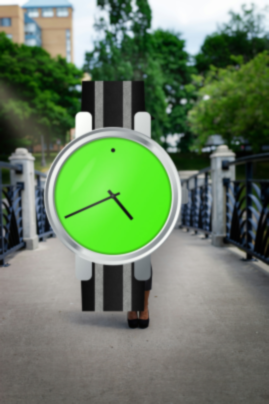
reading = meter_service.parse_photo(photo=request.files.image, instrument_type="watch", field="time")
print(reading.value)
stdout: 4:41
